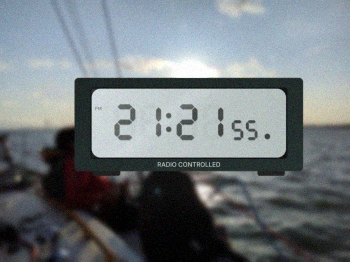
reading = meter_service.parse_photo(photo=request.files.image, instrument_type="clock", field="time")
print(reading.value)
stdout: 21:21:55
